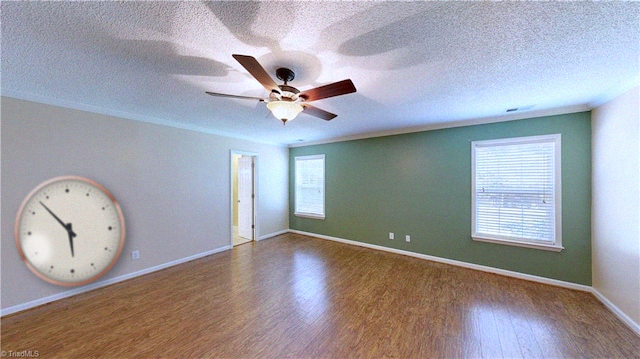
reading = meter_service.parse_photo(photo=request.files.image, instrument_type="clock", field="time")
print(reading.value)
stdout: 5:53
